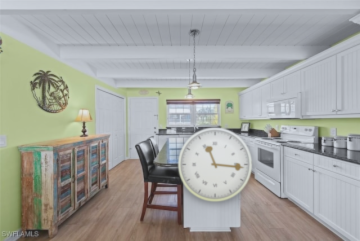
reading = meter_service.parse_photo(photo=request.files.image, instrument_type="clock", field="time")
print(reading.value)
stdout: 11:16
